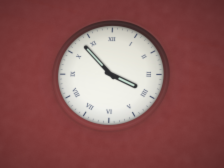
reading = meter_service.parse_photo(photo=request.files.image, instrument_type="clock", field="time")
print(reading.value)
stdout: 3:53
